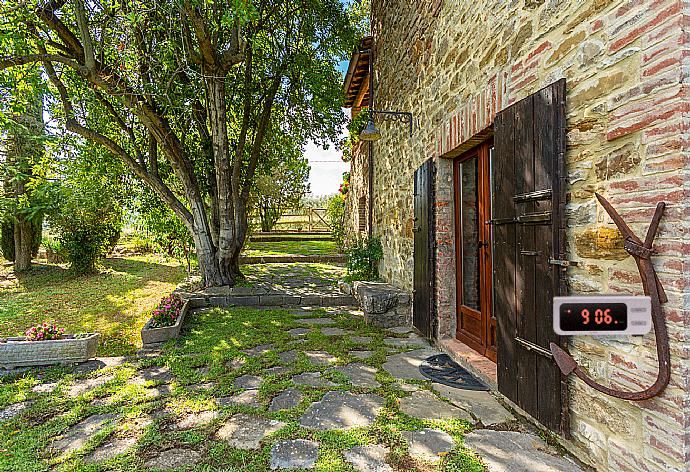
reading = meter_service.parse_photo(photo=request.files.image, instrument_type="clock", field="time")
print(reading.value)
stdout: 9:06
